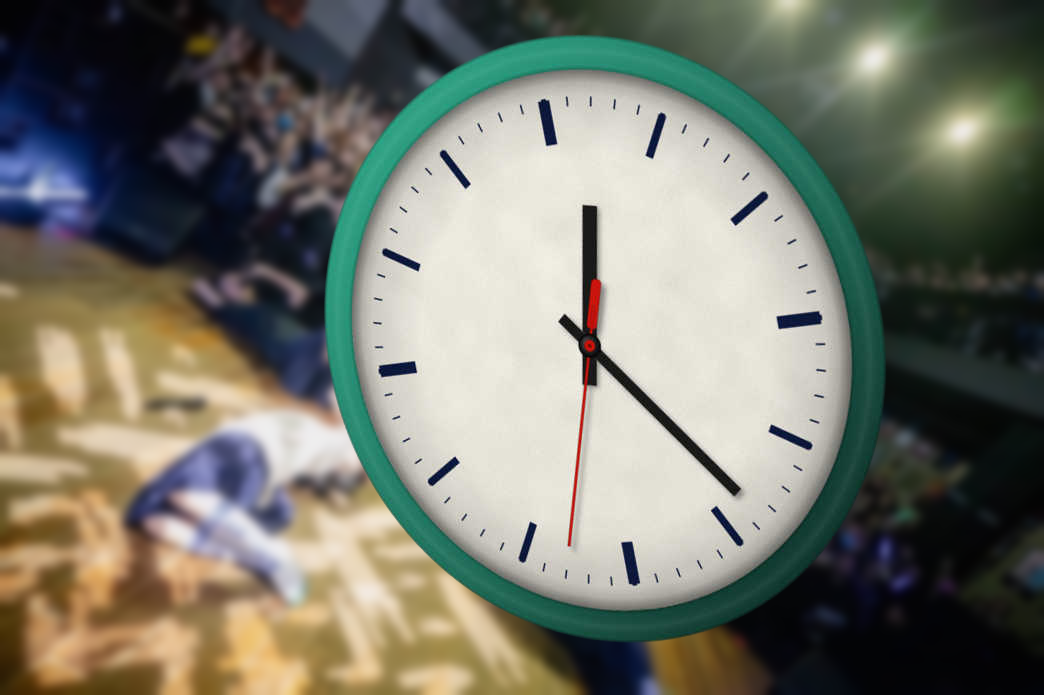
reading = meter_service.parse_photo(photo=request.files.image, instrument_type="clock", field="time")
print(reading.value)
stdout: 12:23:33
